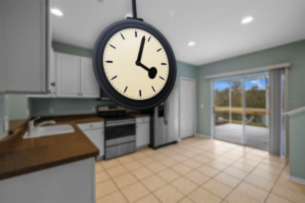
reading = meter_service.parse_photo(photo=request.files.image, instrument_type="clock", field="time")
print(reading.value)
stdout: 4:03
